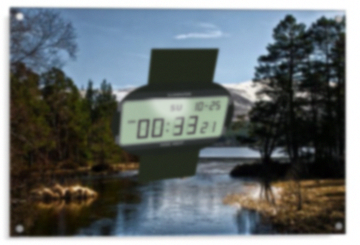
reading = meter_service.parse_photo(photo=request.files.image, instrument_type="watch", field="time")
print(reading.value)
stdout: 0:33
